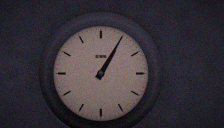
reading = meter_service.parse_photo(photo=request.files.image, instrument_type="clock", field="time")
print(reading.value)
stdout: 1:05
